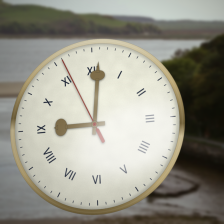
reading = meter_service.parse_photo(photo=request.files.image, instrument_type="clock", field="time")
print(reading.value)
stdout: 9:00:56
